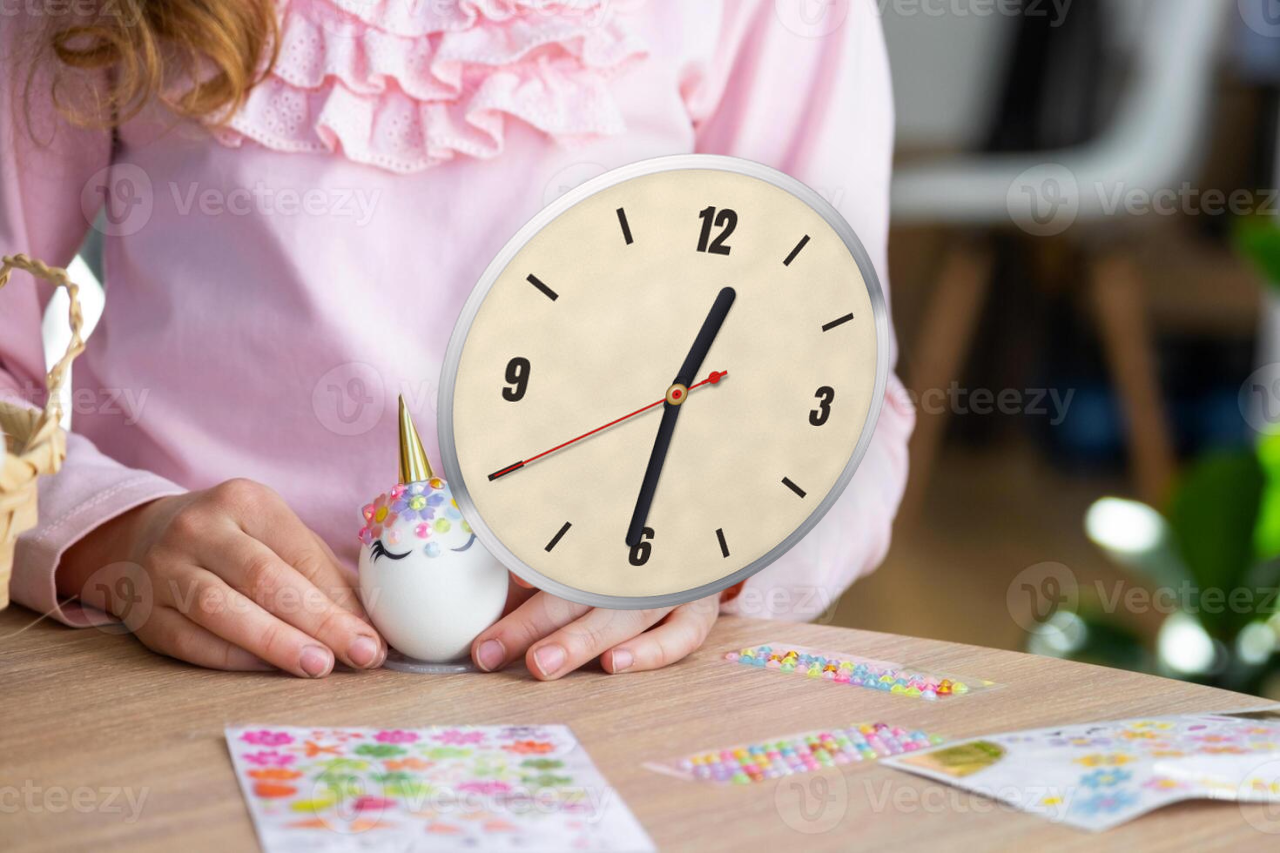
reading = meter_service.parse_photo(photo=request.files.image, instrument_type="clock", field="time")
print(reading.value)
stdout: 12:30:40
